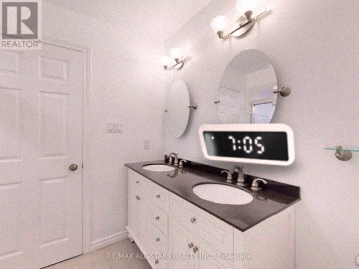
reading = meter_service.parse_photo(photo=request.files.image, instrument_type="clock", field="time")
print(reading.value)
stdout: 7:05
